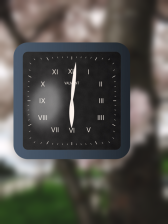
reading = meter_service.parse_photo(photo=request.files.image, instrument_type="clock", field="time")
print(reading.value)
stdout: 6:01
